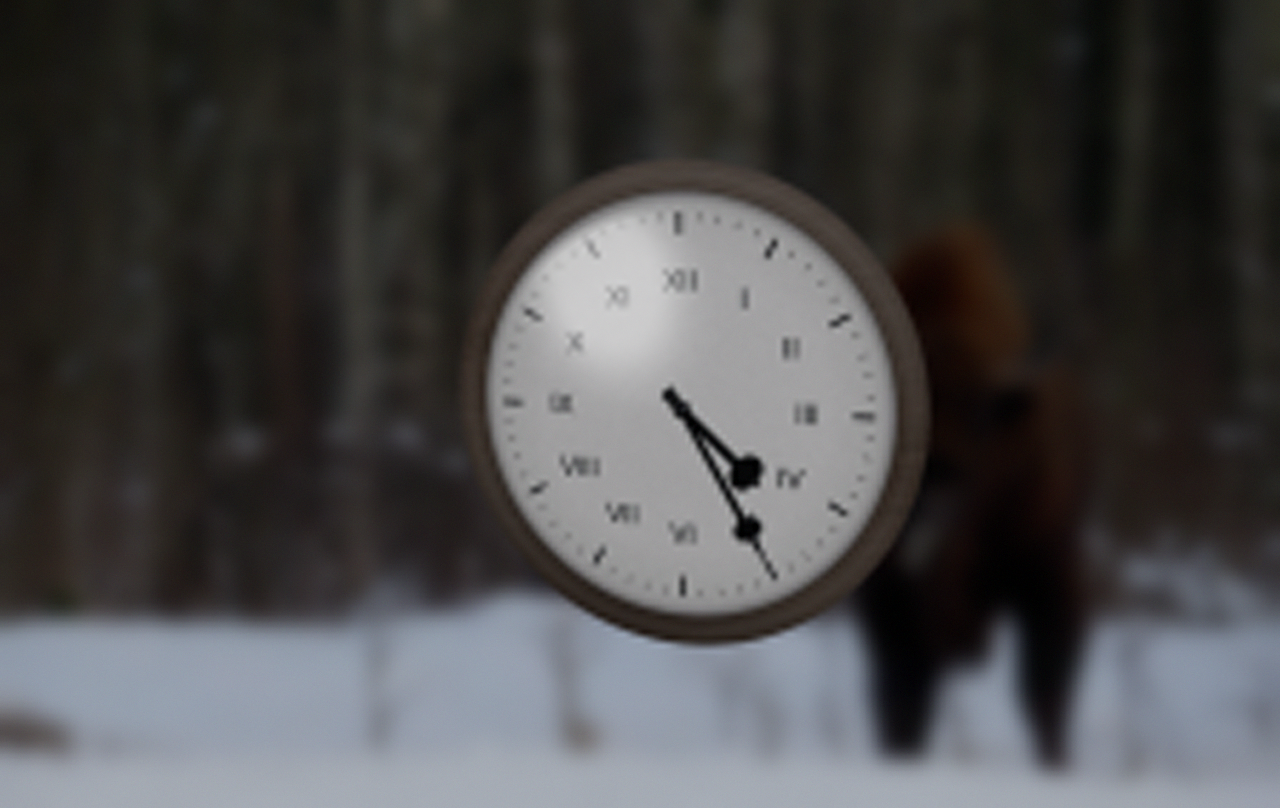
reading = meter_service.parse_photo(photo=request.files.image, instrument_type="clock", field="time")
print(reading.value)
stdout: 4:25
